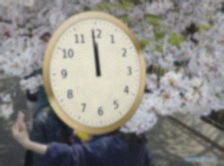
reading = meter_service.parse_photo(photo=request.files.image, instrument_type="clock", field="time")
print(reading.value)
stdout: 11:59
